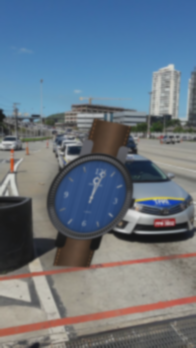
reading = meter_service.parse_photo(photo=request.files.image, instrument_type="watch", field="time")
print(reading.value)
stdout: 12:02
